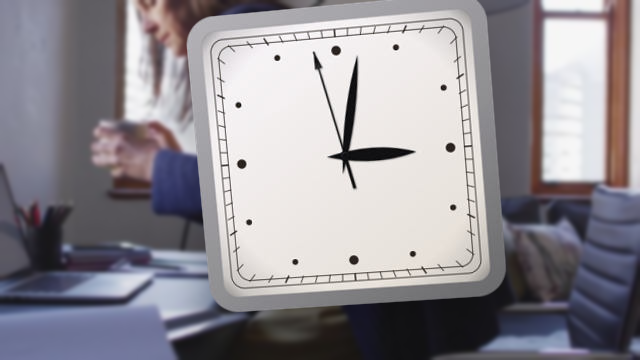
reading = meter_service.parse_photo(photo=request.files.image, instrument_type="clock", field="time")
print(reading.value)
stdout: 3:01:58
